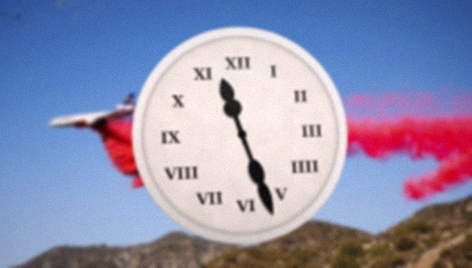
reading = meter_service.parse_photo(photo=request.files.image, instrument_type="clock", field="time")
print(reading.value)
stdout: 11:27
